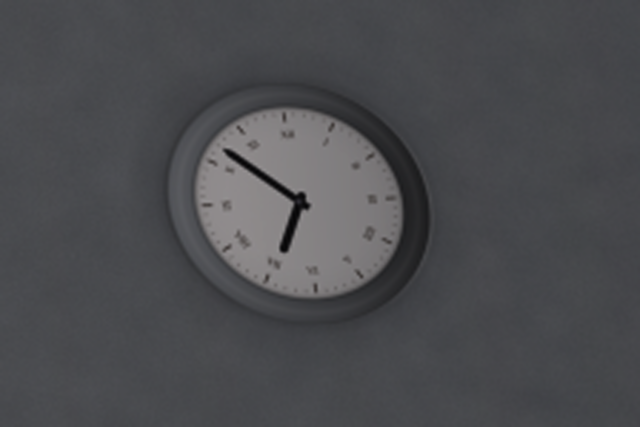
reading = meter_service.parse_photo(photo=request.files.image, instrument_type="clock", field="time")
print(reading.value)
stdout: 6:52
